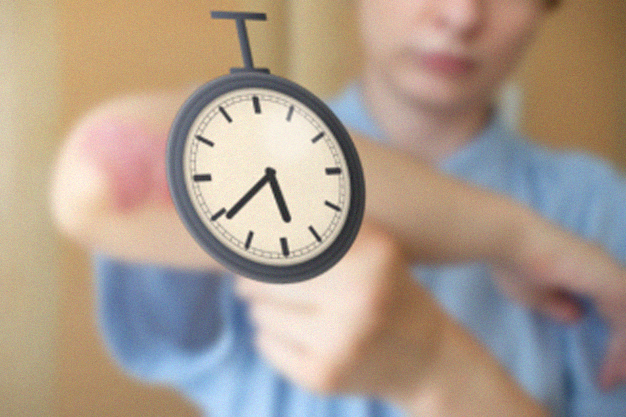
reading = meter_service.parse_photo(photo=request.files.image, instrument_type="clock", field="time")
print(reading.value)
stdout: 5:39
